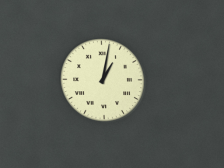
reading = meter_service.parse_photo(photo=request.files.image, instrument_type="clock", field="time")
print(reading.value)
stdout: 1:02
